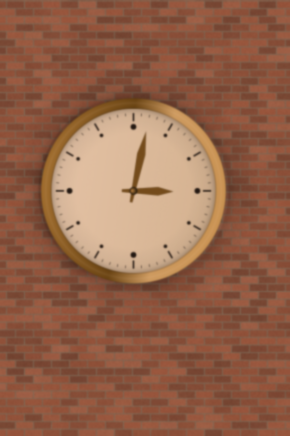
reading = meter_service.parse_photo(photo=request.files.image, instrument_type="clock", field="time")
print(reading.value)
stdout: 3:02
